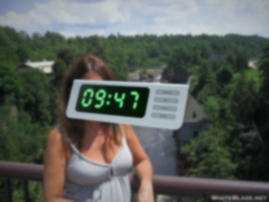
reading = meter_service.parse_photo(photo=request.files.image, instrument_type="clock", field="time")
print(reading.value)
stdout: 9:47
